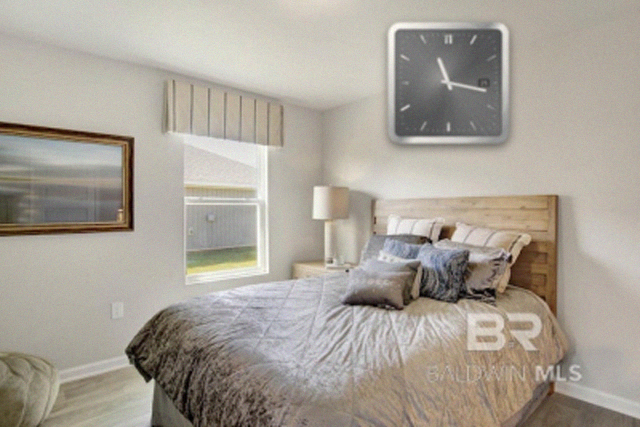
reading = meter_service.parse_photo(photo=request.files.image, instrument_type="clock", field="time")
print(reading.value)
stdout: 11:17
